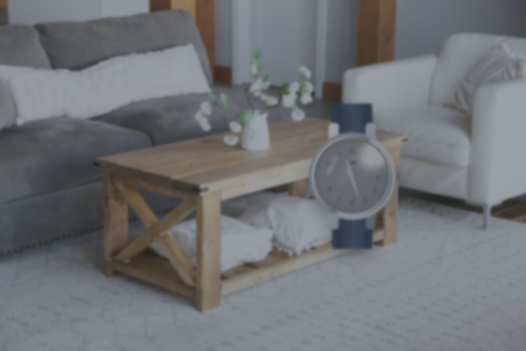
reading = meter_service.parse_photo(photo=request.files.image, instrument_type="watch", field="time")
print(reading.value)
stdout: 11:27
